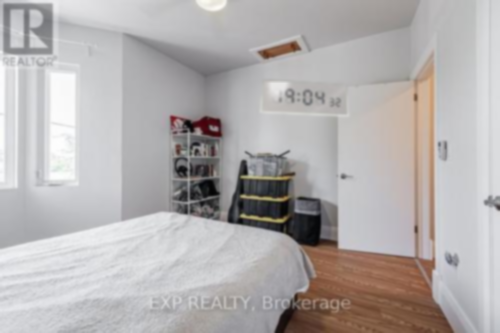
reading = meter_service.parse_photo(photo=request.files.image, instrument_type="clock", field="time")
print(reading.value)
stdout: 19:04
